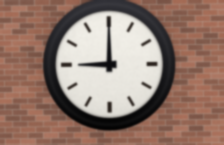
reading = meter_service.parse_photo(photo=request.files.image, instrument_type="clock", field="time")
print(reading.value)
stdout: 9:00
